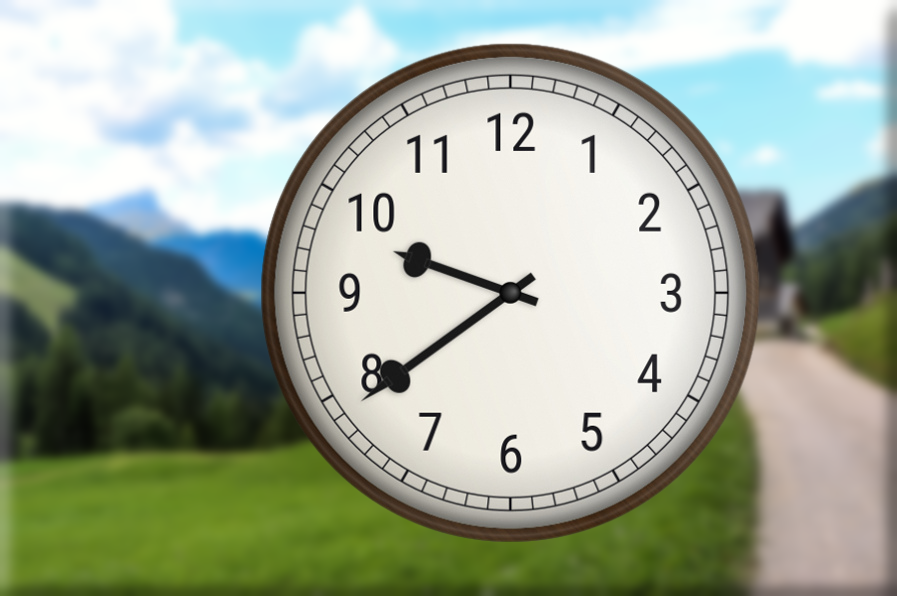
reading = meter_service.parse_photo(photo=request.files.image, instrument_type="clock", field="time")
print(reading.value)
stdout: 9:39
